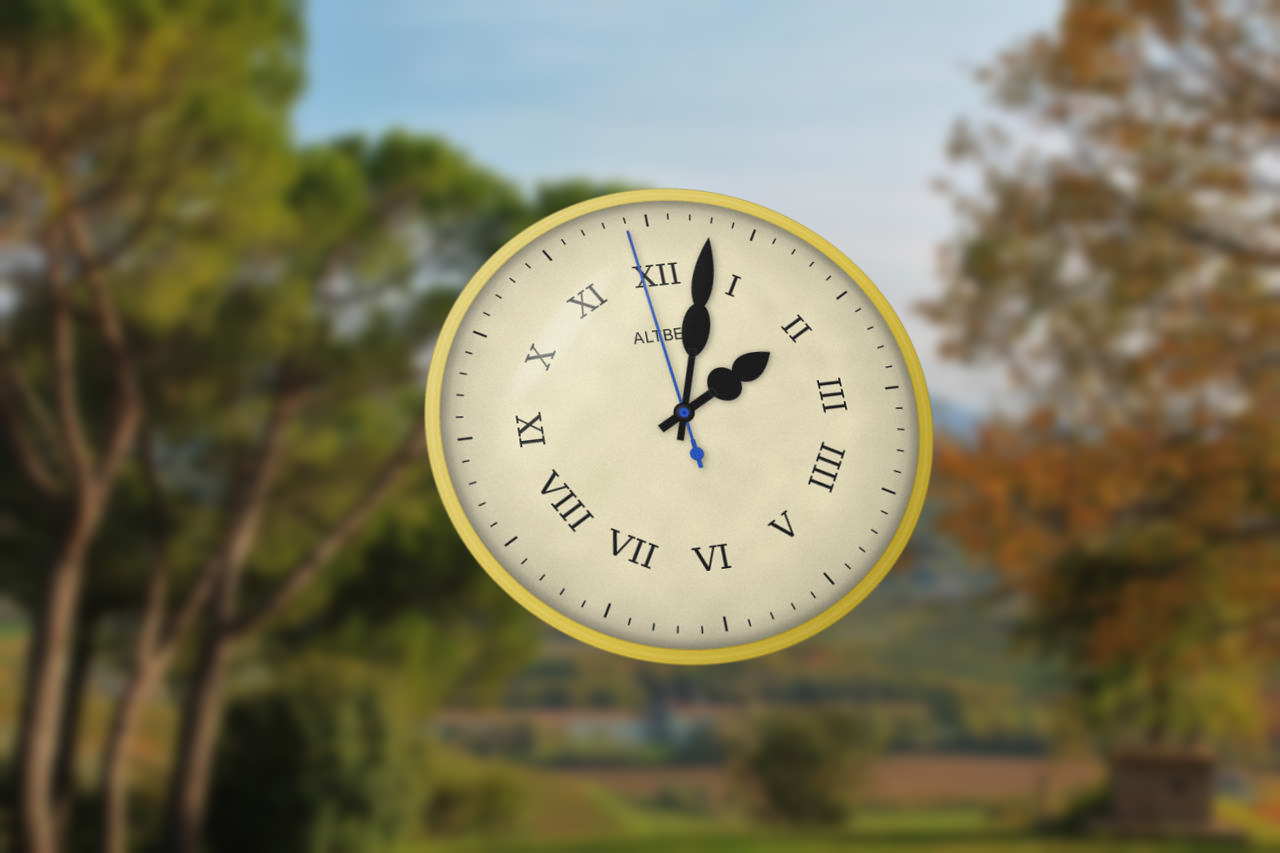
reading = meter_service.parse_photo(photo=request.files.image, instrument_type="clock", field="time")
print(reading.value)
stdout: 2:02:59
